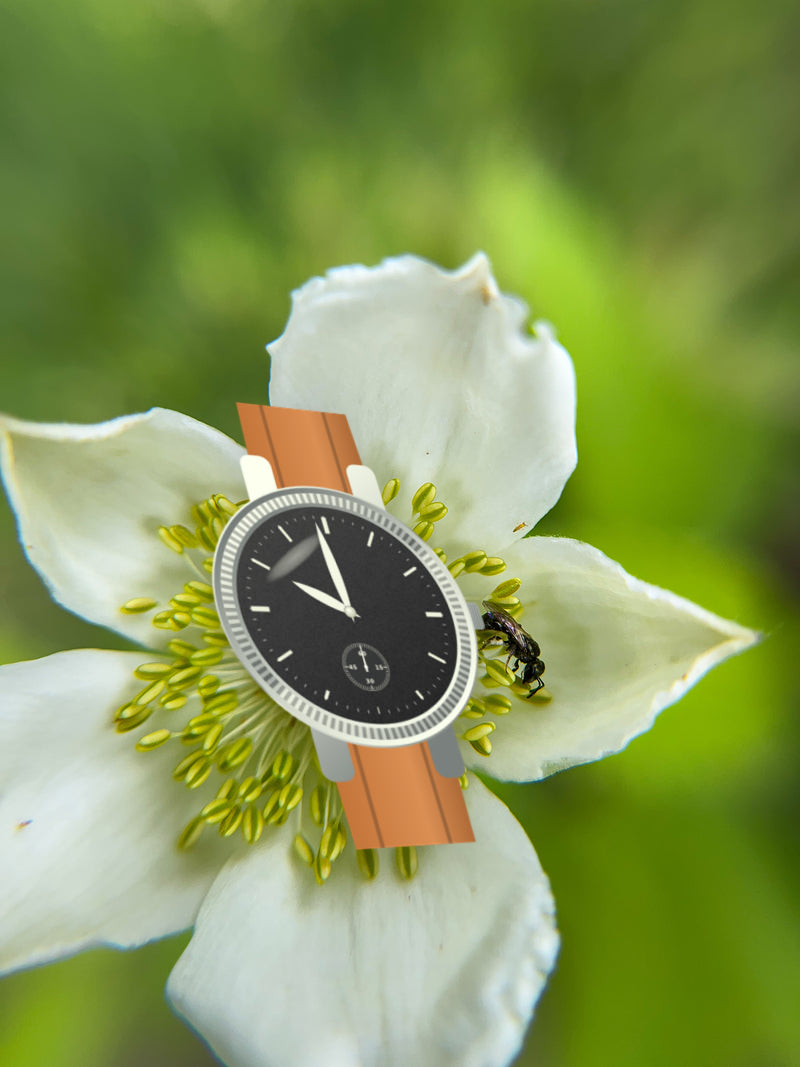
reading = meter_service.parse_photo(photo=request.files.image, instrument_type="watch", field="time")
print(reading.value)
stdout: 9:59
